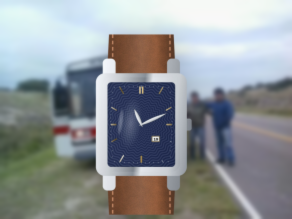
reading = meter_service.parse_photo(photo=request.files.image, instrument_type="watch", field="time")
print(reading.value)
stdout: 11:11
